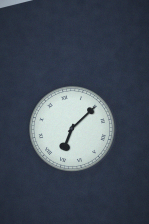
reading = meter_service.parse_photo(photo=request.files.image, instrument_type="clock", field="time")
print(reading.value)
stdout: 7:10
